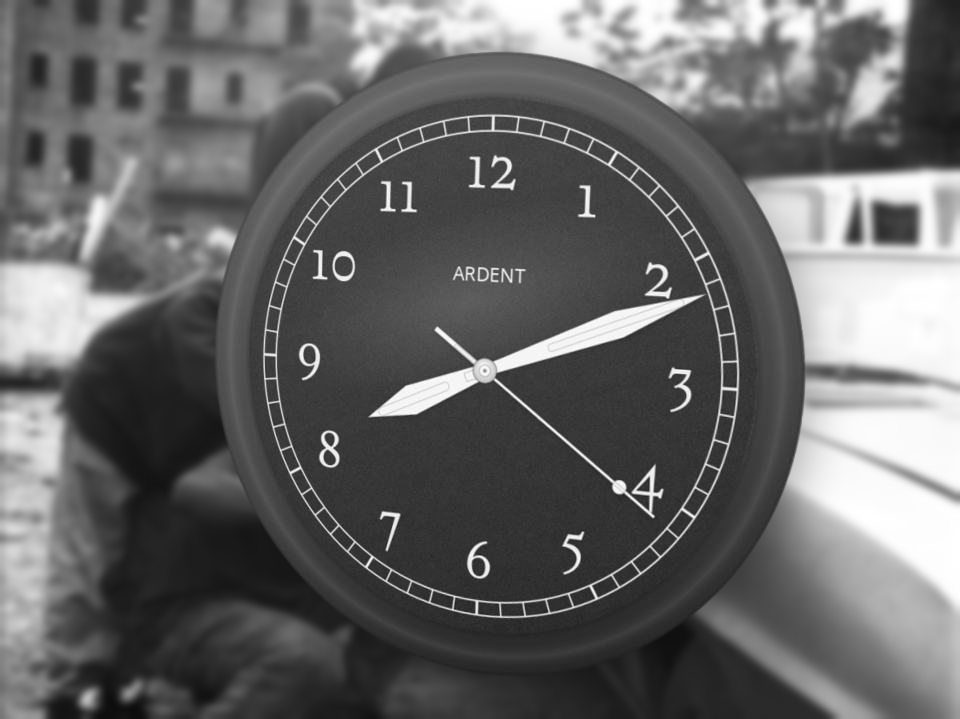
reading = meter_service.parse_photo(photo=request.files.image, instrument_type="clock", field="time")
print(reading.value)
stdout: 8:11:21
